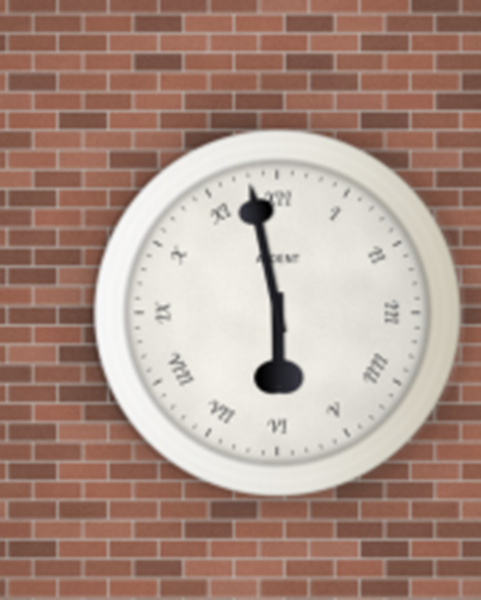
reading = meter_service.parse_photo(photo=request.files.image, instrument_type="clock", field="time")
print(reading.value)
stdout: 5:58
